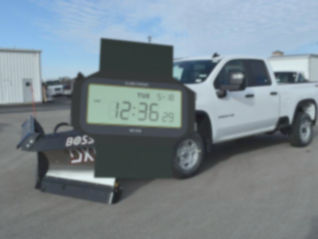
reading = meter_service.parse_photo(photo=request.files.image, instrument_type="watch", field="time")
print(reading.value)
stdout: 12:36
